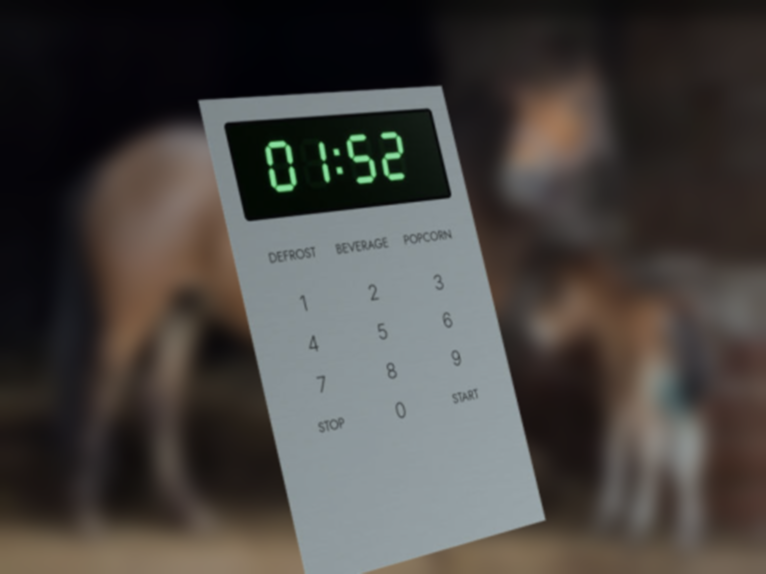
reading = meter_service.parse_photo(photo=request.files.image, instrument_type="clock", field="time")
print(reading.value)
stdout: 1:52
